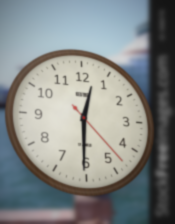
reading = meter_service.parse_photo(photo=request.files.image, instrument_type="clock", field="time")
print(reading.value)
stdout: 12:30:23
